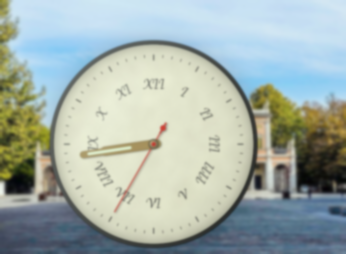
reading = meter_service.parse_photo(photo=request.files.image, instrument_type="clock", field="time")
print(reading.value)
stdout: 8:43:35
